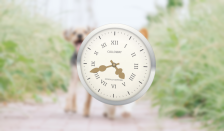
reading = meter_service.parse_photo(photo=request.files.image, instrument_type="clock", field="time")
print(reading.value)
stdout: 4:42
